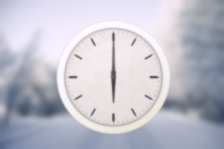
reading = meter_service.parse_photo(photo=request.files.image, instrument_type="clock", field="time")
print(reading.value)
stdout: 6:00
